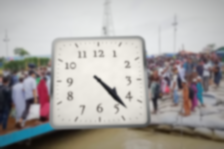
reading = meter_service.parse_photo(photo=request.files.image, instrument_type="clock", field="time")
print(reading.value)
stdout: 4:23
